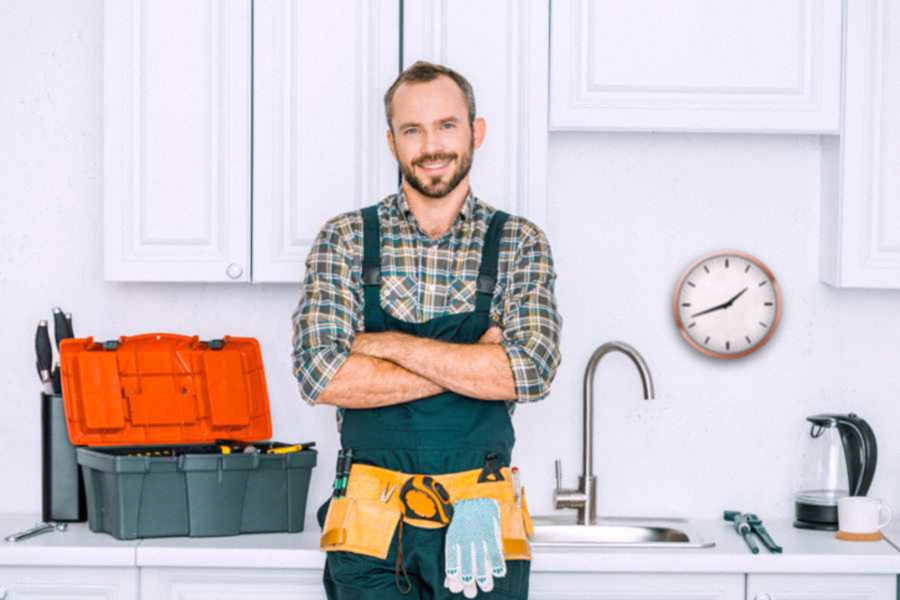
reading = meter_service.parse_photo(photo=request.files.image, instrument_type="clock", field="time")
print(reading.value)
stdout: 1:42
